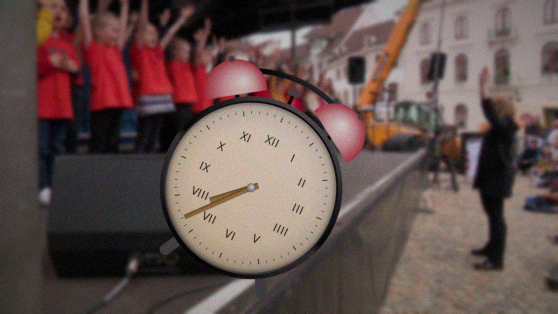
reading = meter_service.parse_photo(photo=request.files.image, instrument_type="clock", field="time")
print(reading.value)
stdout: 7:37
